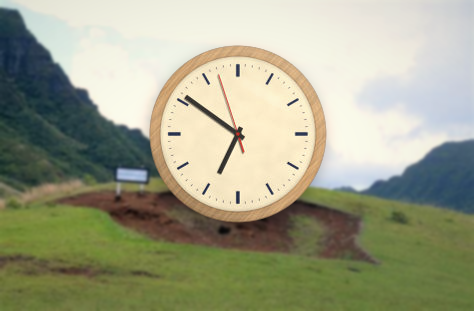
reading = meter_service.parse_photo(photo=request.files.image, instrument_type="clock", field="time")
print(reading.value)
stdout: 6:50:57
